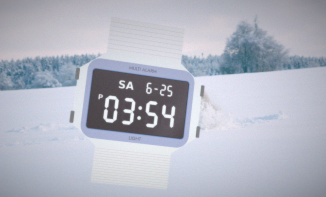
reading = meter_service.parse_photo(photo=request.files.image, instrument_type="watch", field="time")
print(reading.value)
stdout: 3:54
